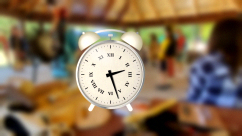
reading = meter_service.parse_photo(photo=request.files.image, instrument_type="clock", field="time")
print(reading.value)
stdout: 2:27
